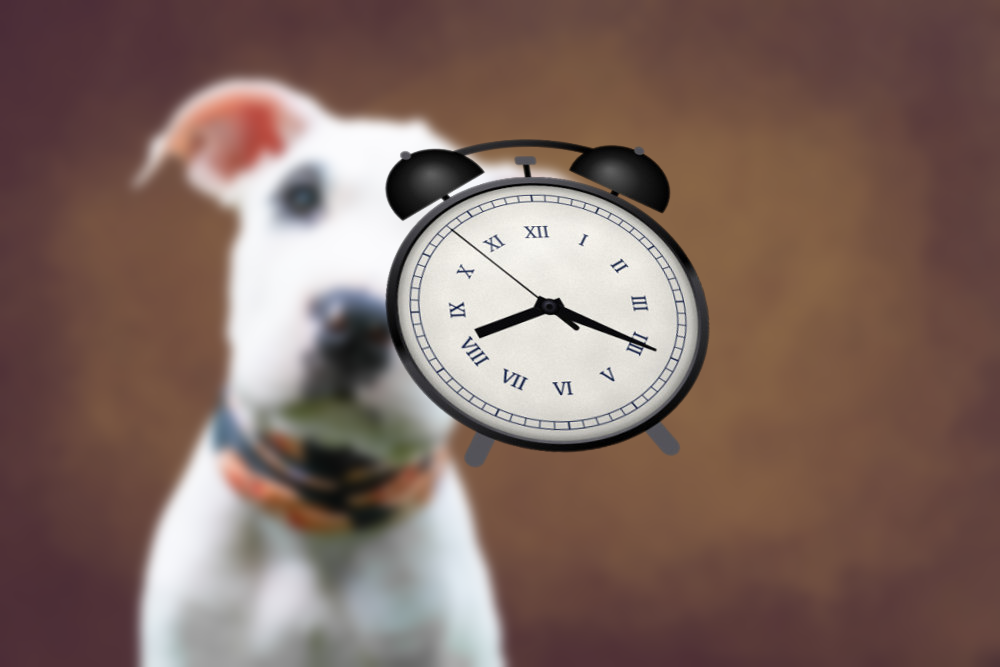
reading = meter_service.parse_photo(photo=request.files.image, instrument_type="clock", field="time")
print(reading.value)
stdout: 8:19:53
